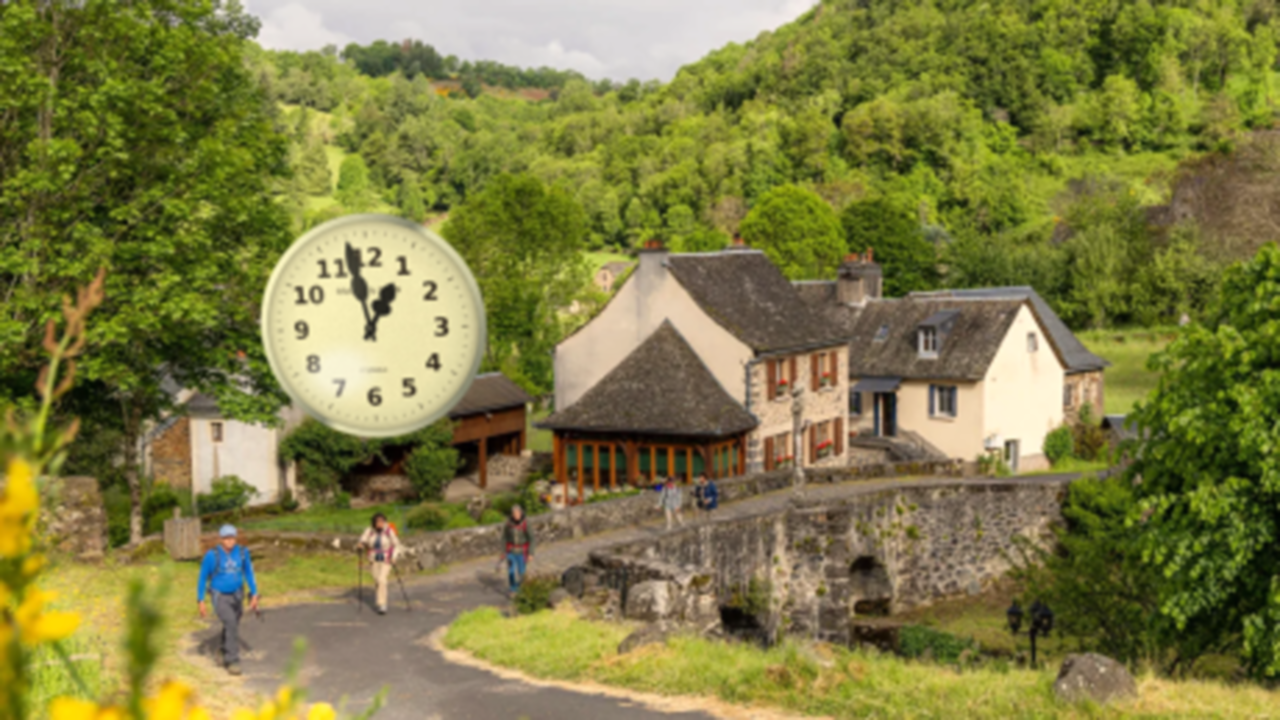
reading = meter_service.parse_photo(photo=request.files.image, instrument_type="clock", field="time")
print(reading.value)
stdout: 12:58
